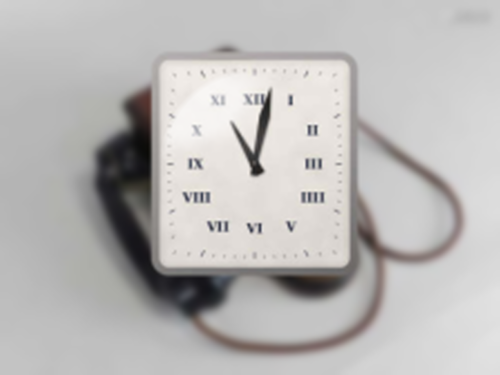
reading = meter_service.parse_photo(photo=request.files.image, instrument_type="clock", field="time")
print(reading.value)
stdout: 11:02
